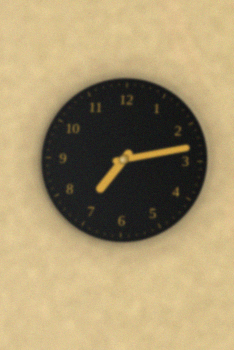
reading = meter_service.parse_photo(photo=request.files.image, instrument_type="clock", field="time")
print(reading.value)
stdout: 7:13
